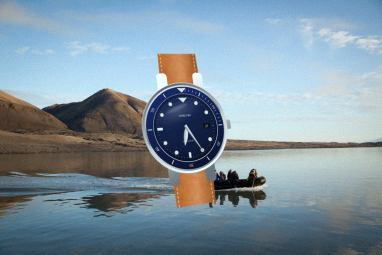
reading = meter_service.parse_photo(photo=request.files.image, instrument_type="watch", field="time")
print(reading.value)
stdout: 6:25
